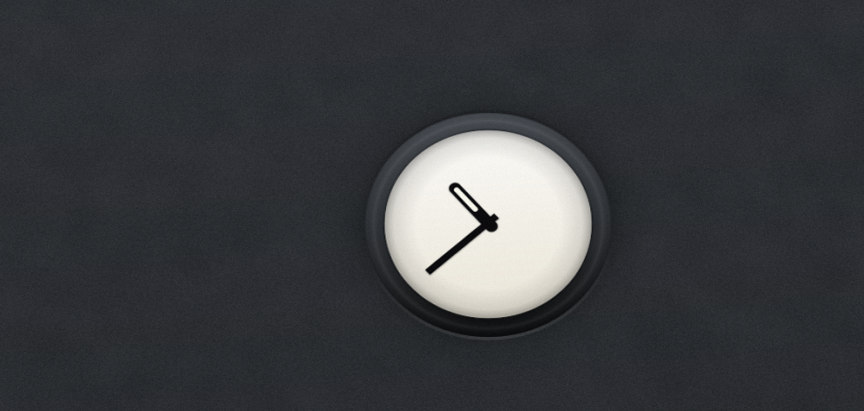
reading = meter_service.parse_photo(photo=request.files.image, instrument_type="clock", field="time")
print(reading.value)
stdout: 10:38
